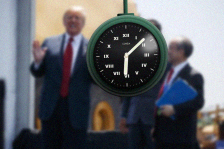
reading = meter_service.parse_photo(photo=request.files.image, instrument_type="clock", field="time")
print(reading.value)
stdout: 6:08
